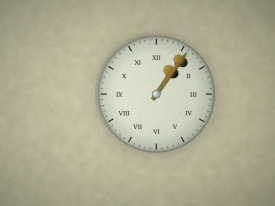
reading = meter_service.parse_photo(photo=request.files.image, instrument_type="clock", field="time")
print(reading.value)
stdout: 1:06
